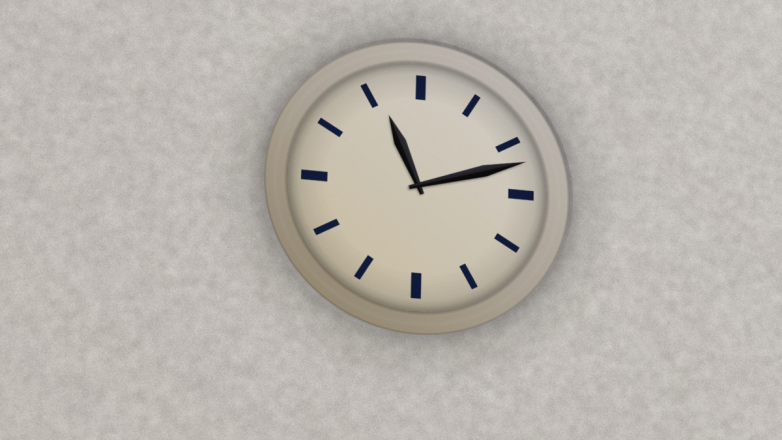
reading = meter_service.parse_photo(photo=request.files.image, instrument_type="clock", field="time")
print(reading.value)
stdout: 11:12
